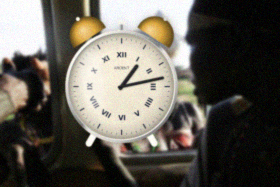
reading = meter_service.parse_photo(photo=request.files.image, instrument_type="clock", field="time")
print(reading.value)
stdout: 1:13
